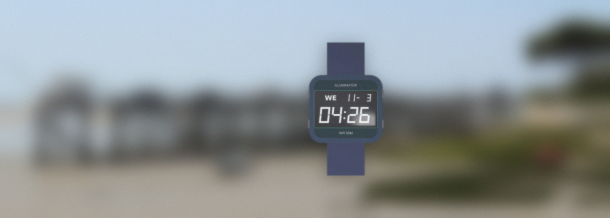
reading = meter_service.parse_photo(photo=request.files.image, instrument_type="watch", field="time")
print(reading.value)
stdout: 4:26
